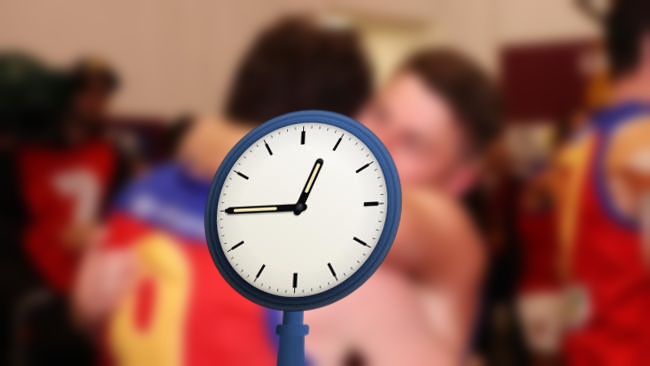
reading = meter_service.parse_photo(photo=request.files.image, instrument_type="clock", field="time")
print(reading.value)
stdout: 12:45
